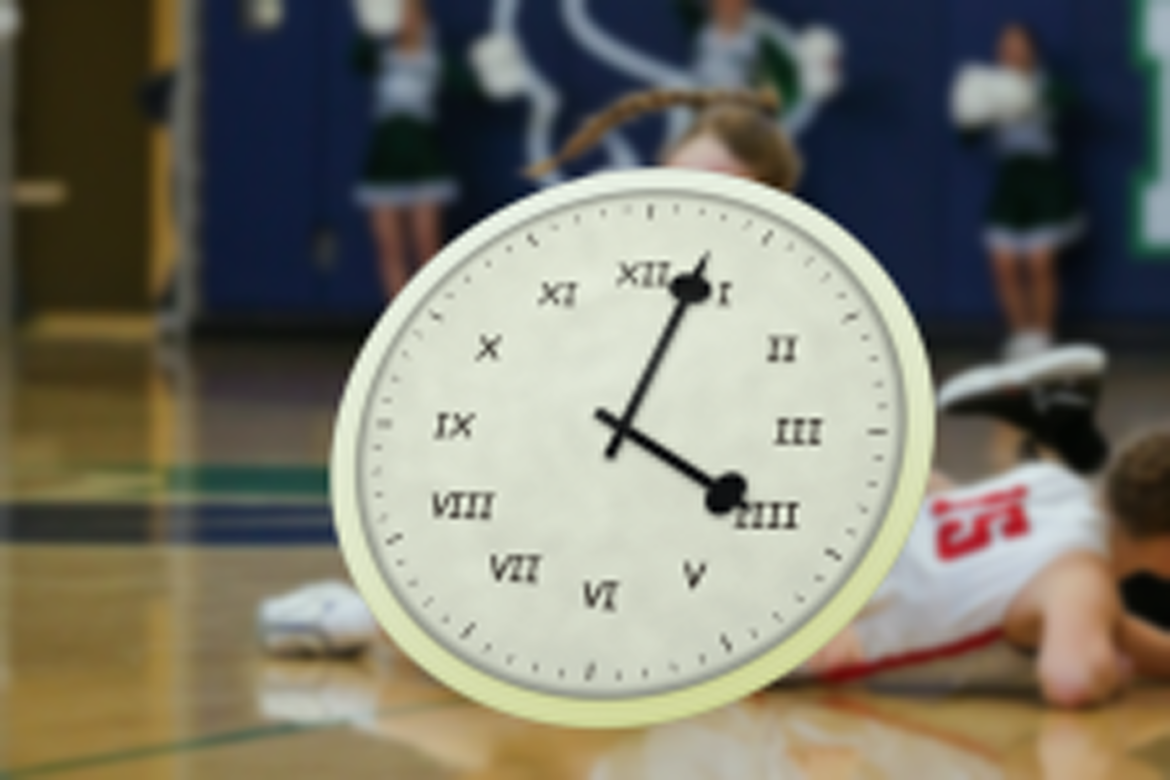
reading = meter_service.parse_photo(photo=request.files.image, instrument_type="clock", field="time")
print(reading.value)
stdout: 4:03
